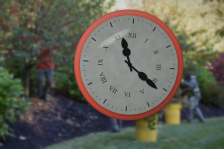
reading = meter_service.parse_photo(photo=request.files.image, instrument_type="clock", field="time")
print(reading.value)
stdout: 11:21
